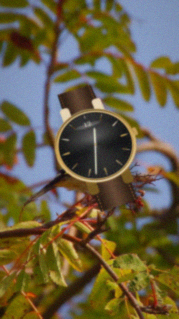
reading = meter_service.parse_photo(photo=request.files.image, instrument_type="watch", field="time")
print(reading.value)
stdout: 12:33
